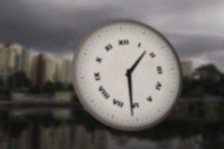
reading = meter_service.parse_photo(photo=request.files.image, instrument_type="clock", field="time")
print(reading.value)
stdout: 1:31
